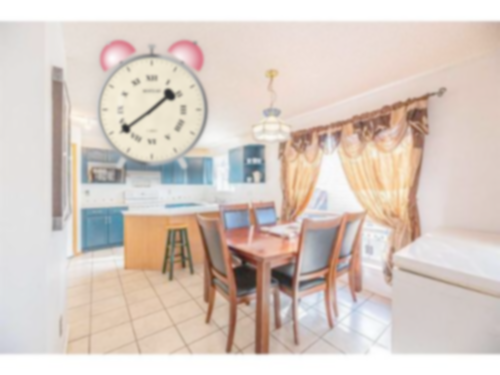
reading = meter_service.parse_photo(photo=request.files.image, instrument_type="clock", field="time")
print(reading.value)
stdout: 1:39
